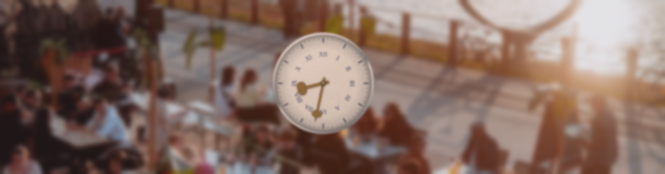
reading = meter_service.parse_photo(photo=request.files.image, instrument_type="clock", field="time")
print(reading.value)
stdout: 8:32
